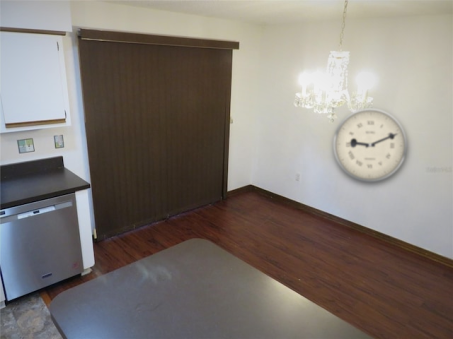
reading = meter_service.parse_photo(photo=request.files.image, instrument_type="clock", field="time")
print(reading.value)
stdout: 9:11
